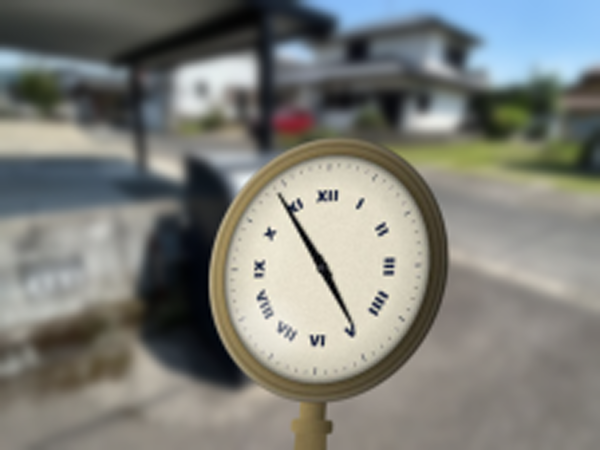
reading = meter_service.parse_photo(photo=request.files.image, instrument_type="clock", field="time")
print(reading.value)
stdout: 4:54
